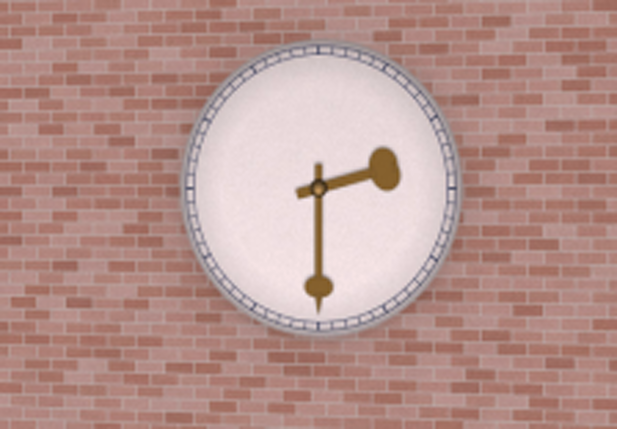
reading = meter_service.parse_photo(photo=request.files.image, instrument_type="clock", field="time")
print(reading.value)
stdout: 2:30
